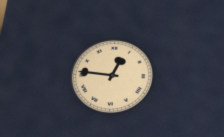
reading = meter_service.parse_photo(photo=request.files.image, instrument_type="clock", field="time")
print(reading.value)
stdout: 12:46
